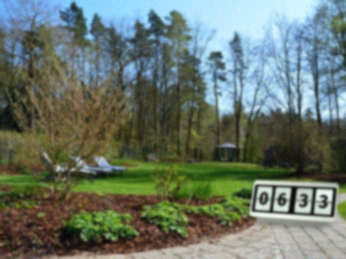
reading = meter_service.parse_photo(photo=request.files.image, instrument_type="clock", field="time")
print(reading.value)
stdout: 6:33
